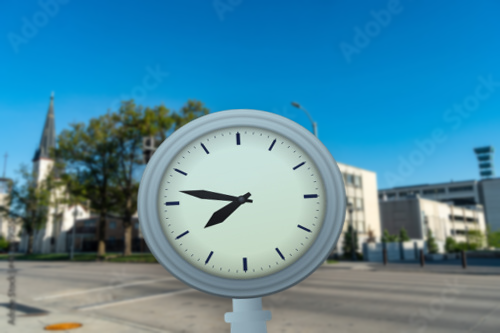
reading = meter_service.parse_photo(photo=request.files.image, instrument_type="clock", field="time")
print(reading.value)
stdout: 7:47
